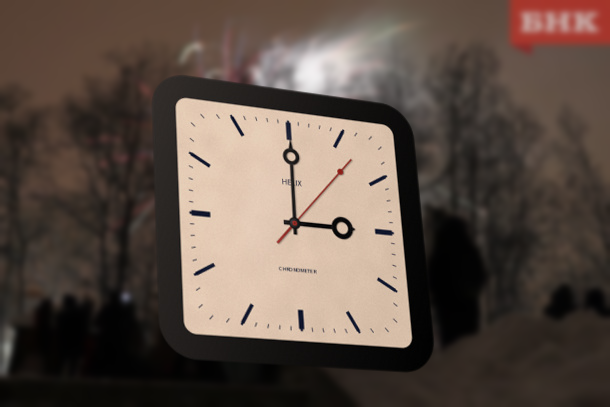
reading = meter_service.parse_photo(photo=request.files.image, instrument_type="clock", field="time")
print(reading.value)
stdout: 3:00:07
